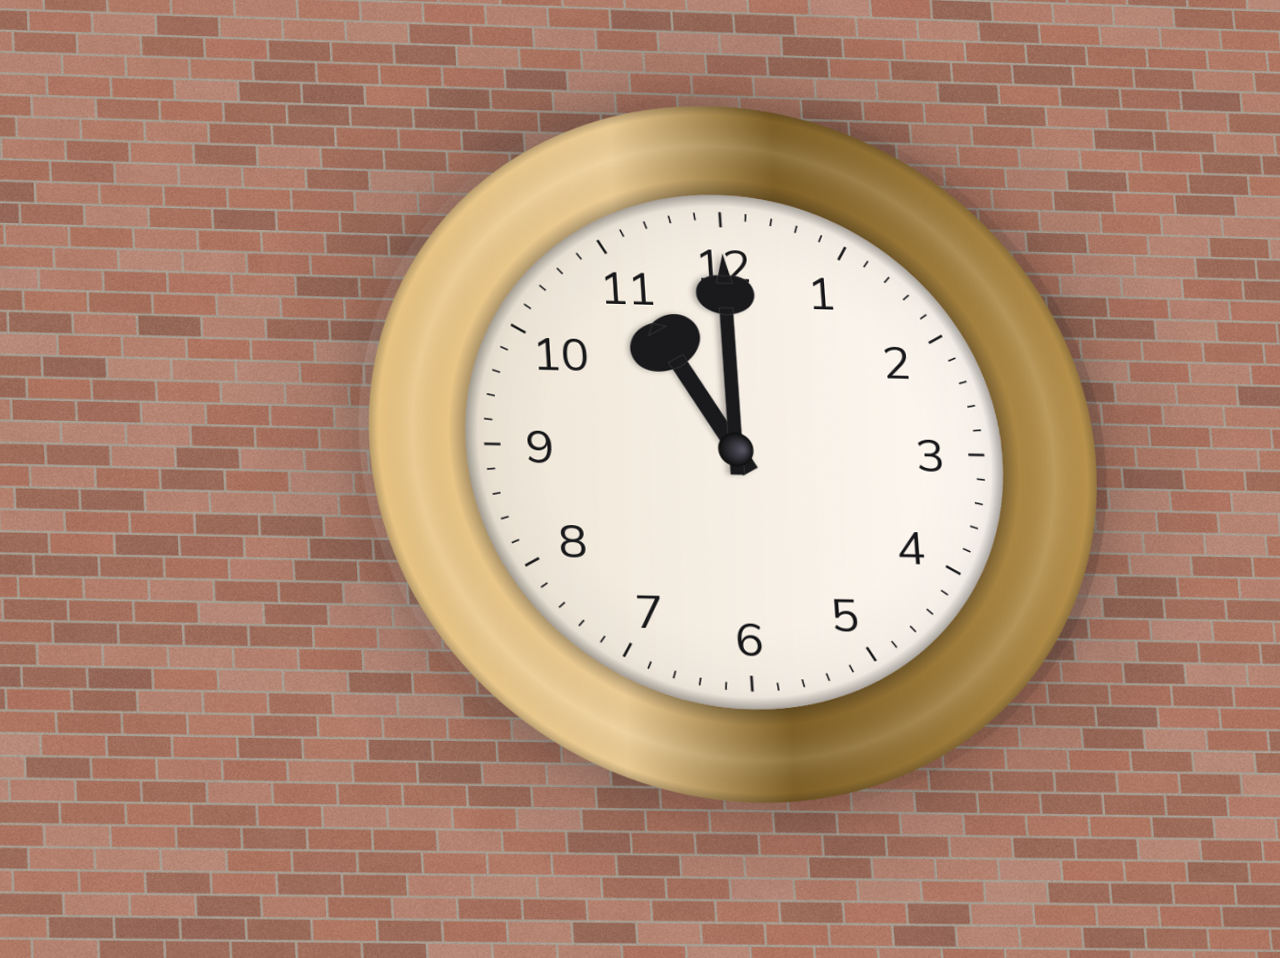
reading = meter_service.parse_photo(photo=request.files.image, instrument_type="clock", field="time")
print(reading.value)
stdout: 11:00
